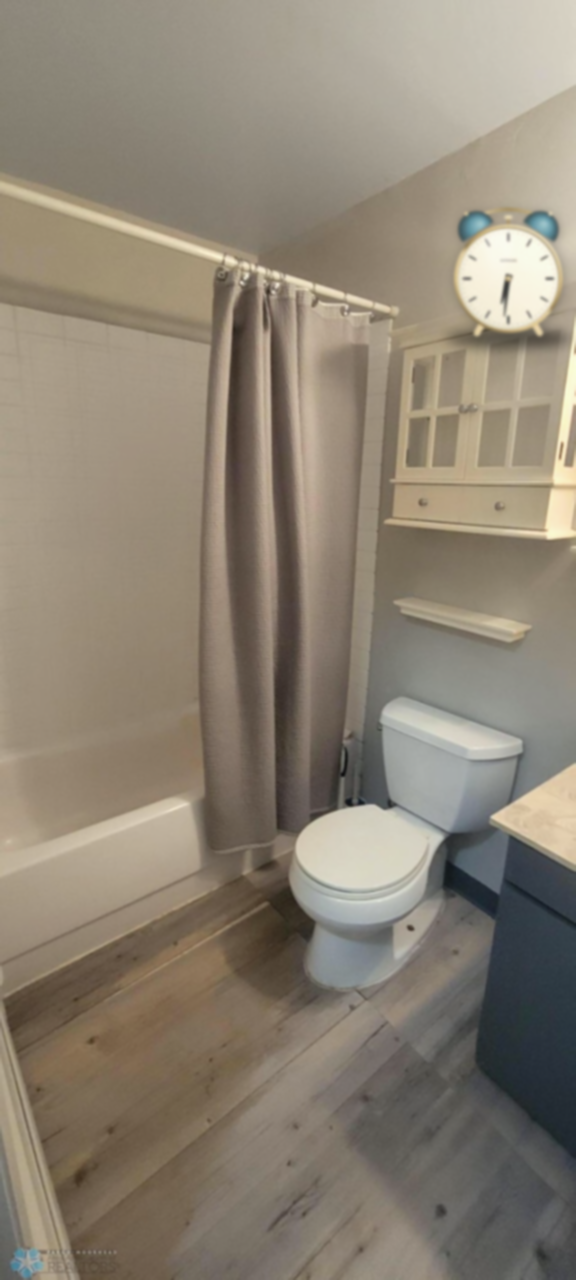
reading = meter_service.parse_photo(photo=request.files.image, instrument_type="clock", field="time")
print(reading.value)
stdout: 6:31
